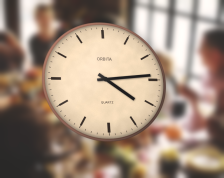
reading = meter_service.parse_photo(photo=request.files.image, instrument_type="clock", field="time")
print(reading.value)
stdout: 4:14
